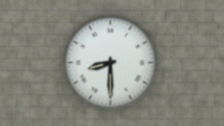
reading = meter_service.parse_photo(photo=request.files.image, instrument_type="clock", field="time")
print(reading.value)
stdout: 8:30
